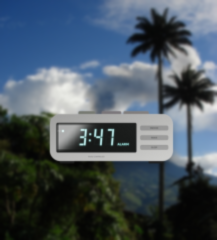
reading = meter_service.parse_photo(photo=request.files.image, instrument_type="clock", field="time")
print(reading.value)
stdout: 3:47
